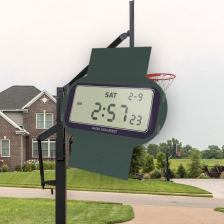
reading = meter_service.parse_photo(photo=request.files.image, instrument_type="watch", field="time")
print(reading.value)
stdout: 2:57:23
